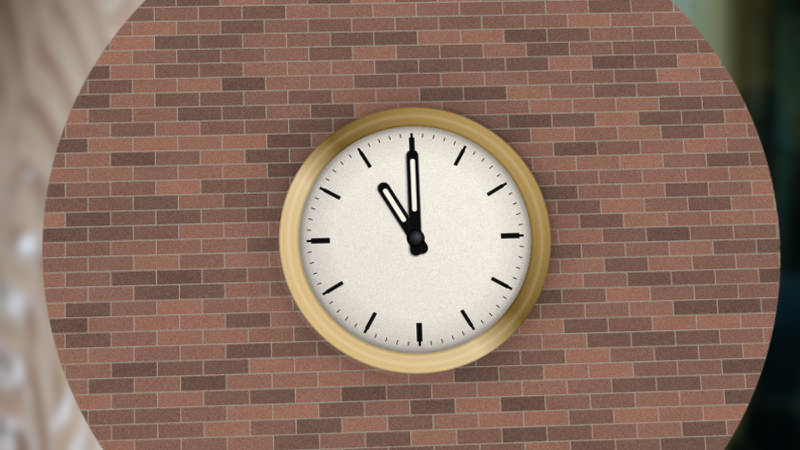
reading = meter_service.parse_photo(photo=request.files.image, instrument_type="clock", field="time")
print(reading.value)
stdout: 11:00
